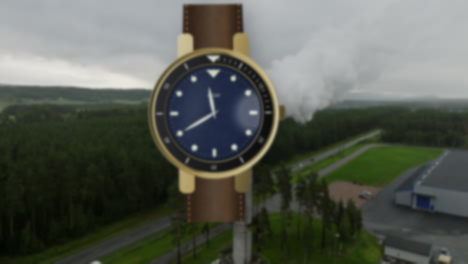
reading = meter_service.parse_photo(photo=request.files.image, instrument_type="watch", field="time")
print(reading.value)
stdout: 11:40
